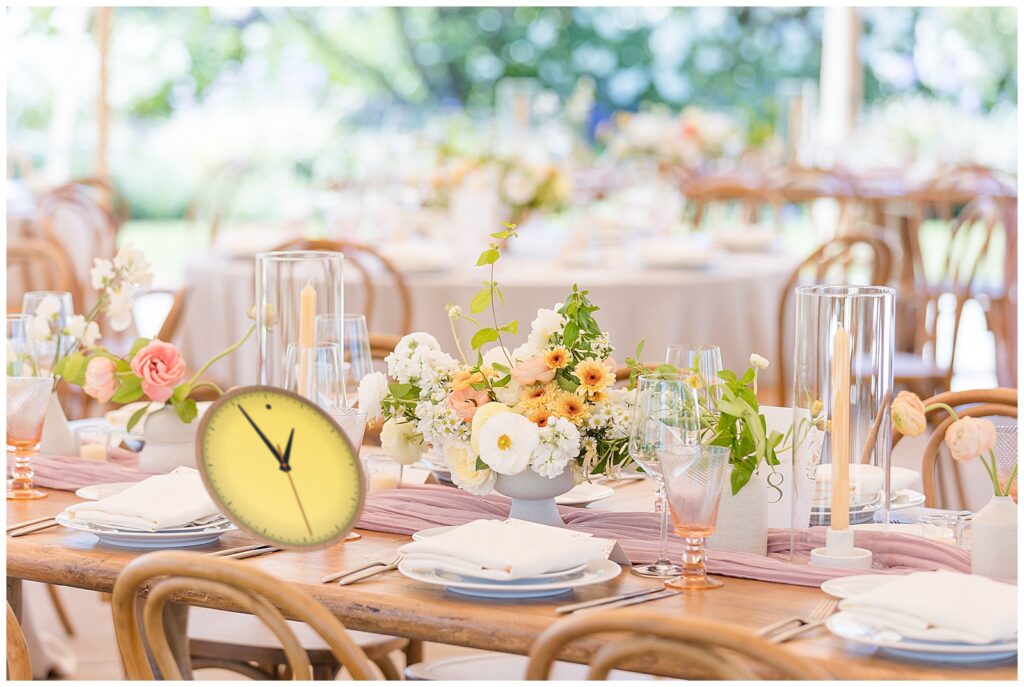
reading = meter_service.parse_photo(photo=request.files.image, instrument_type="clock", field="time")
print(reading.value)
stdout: 12:55:29
